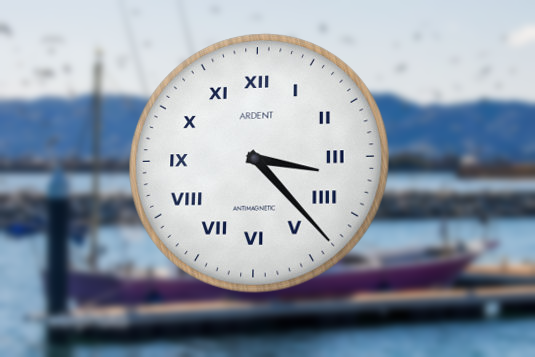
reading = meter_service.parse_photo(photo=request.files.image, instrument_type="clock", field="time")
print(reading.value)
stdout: 3:23
